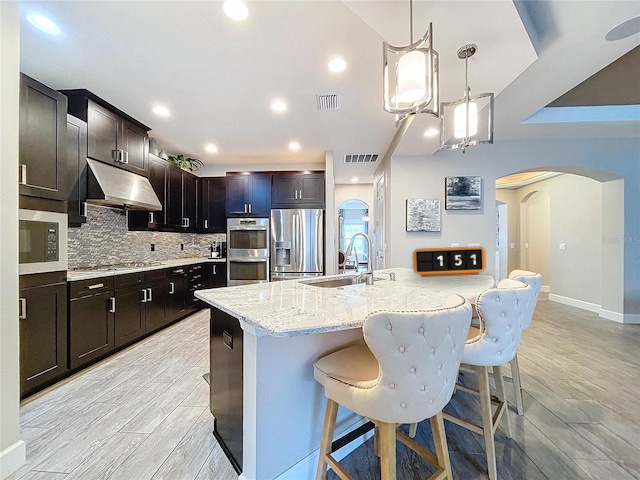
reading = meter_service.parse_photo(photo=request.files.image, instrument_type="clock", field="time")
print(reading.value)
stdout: 1:51
